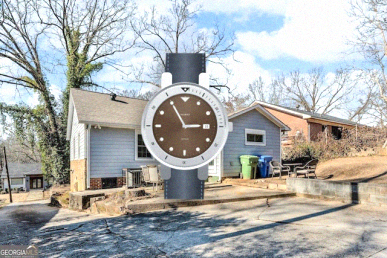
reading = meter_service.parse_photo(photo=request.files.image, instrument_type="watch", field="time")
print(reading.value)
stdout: 2:55
